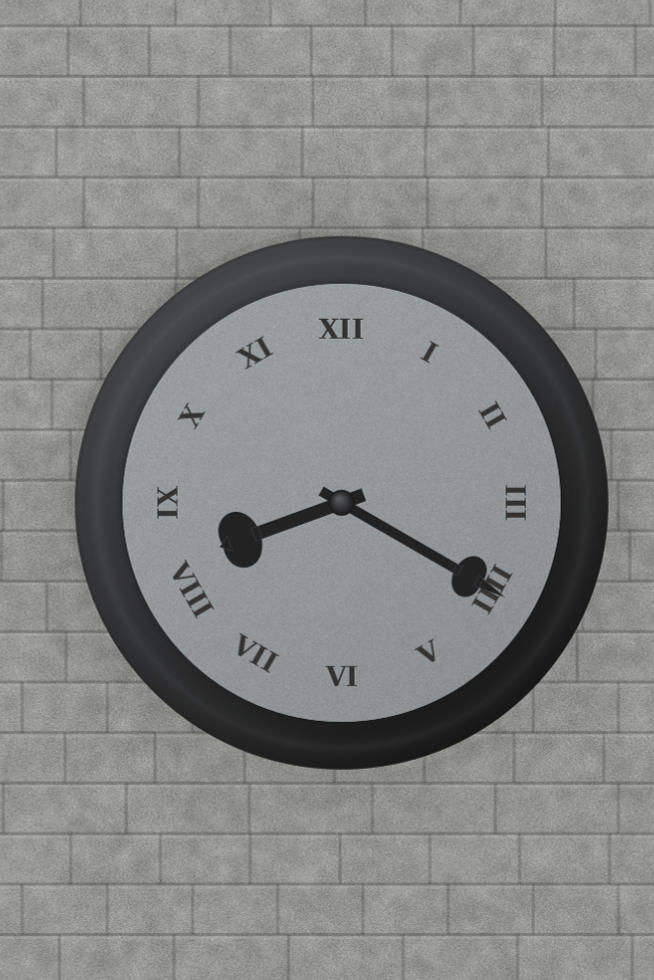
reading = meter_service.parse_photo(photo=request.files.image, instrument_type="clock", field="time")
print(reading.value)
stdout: 8:20
